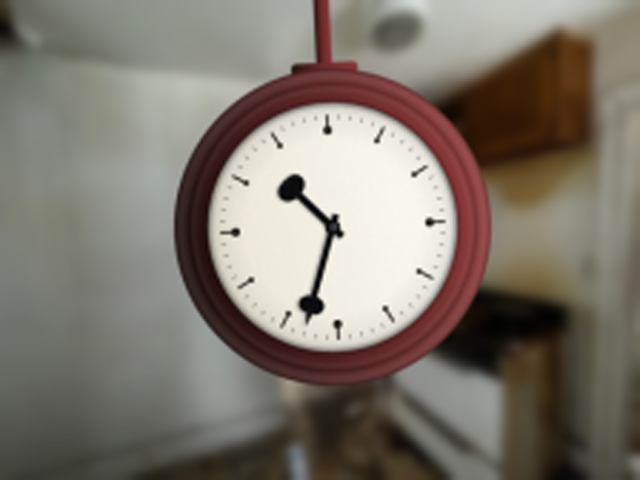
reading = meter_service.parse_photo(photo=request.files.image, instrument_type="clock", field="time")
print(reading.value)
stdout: 10:33
